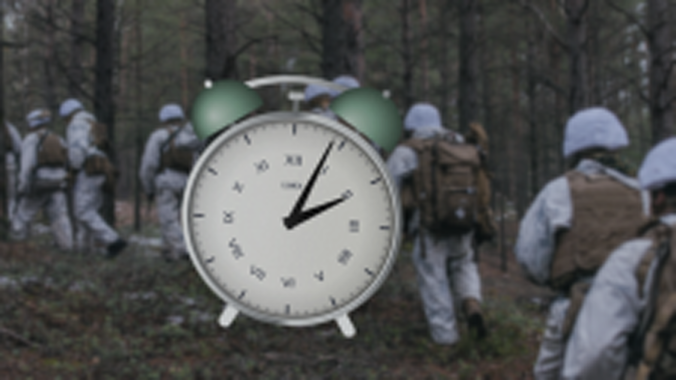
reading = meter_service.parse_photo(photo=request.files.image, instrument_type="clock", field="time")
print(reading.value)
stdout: 2:04
